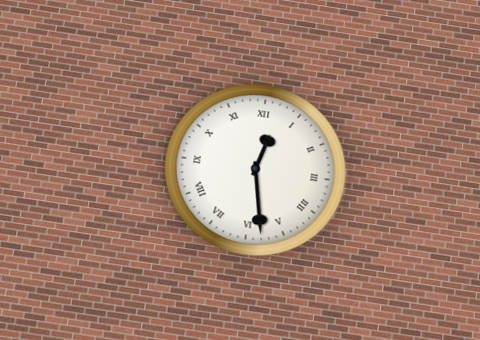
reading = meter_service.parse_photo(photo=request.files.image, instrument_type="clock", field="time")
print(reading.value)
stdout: 12:28
